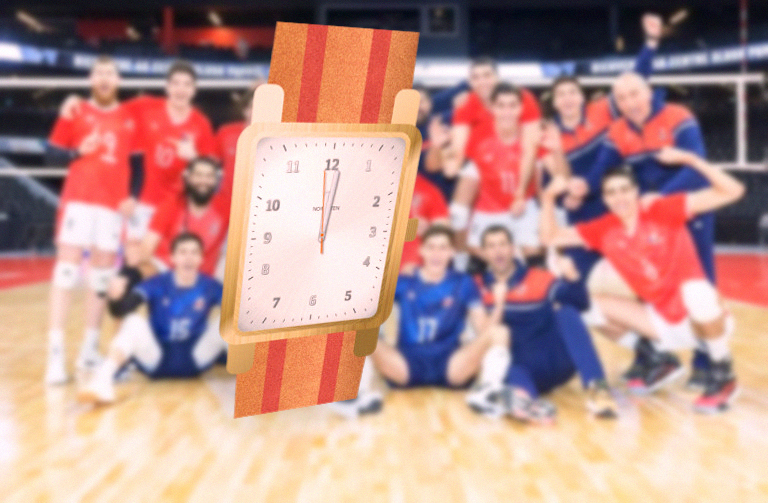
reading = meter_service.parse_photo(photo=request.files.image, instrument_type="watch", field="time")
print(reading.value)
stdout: 12:00:59
